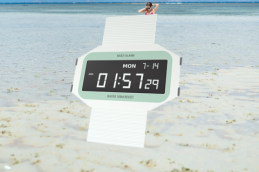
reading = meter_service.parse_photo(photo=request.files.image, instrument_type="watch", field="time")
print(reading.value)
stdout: 1:57:29
